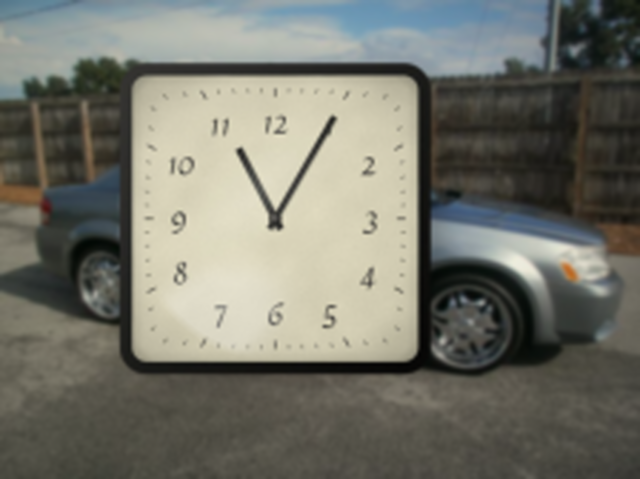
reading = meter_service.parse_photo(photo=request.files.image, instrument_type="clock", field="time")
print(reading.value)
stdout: 11:05
